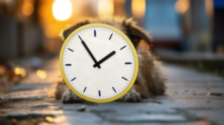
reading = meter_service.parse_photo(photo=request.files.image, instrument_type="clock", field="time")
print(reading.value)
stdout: 1:55
